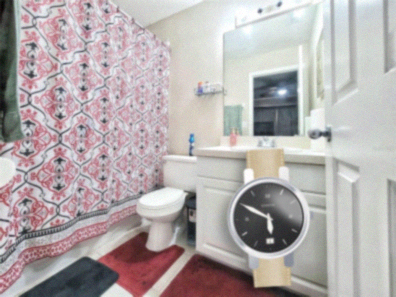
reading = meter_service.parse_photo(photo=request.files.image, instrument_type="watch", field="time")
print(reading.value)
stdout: 5:50
